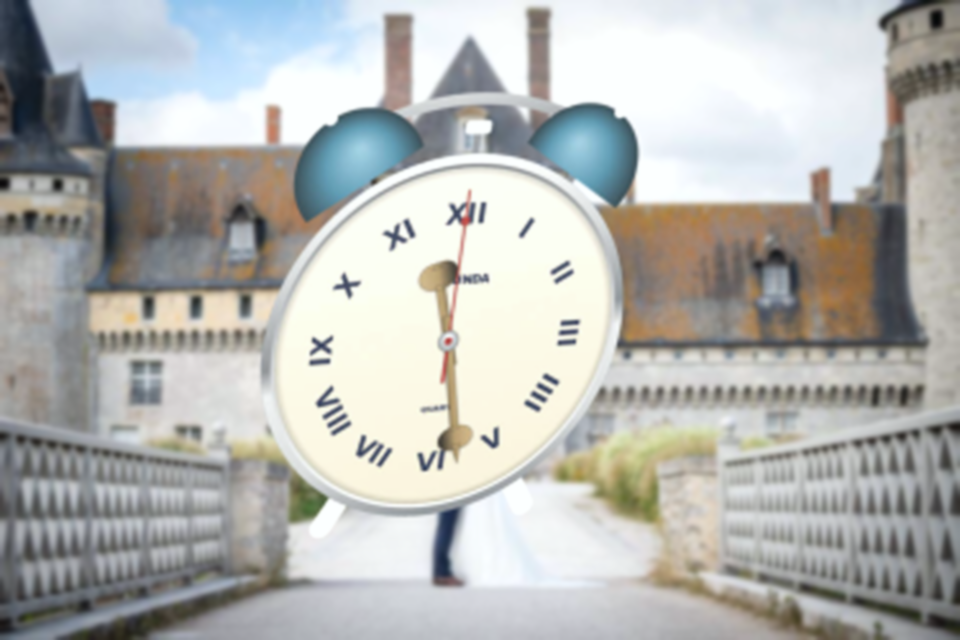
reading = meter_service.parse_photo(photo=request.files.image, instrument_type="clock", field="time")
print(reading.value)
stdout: 11:28:00
